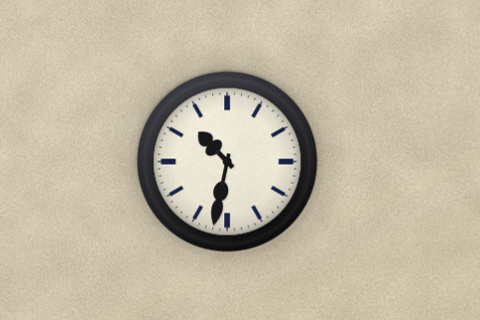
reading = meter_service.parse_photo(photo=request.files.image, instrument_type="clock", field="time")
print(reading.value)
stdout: 10:32
